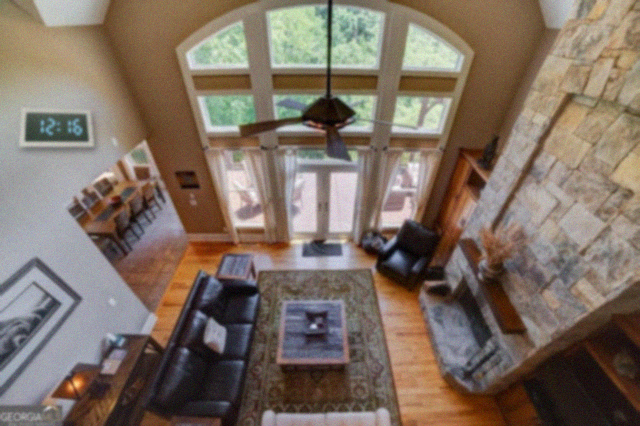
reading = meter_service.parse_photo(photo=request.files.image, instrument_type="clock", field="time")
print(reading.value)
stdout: 12:16
